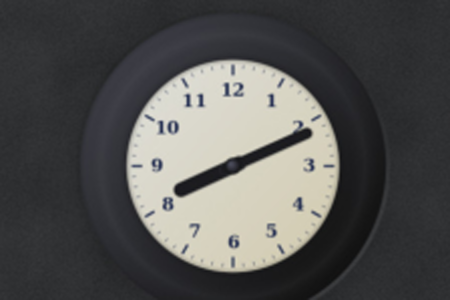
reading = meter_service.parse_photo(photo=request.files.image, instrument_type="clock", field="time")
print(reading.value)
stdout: 8:11
